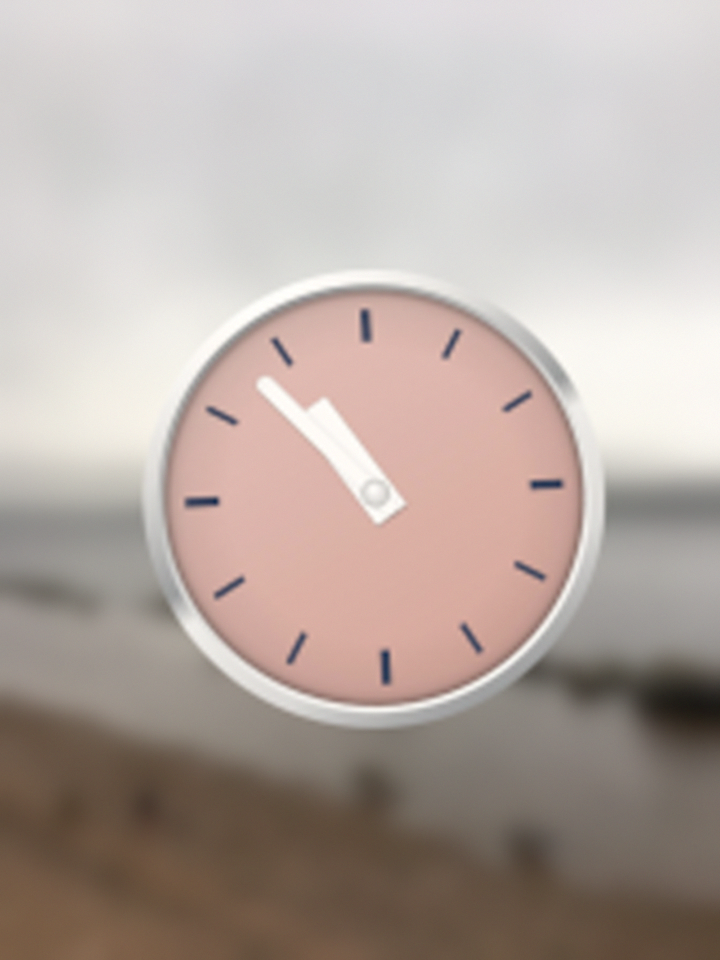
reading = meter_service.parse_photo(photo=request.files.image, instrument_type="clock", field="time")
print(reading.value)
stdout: 10:53
